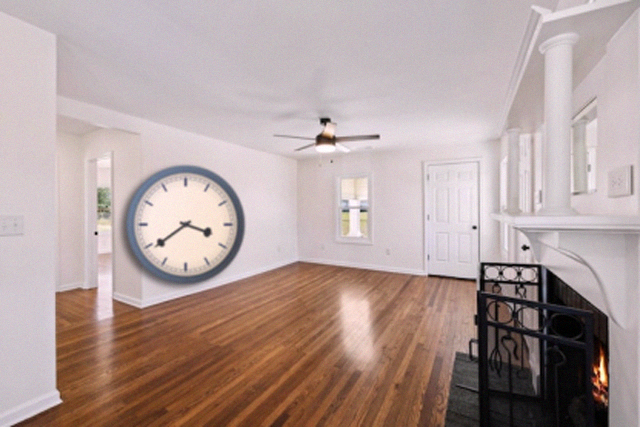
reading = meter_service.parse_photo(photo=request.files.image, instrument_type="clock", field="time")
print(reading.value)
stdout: 3:39
